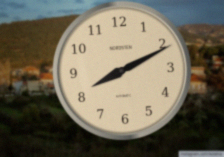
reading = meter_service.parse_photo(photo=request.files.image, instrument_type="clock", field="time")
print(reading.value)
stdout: 8:11
